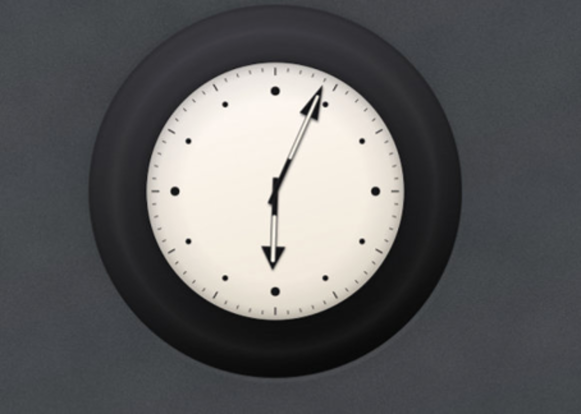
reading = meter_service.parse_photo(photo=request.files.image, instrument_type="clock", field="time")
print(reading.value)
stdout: 6:04
